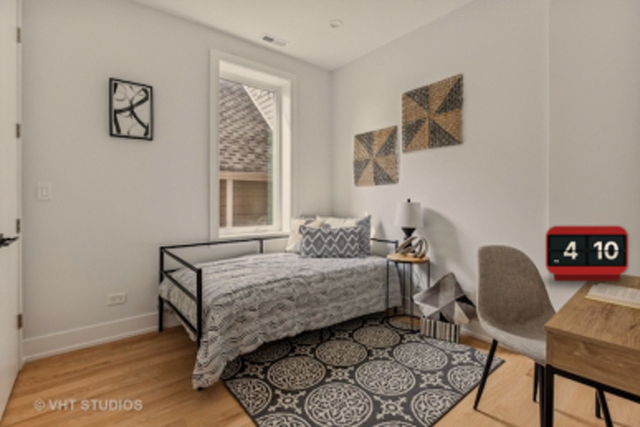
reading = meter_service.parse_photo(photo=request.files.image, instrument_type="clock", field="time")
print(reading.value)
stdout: 4:10
